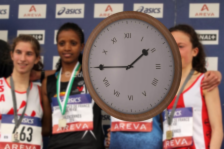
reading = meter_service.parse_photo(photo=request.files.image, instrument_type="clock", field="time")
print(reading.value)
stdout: 1:45
